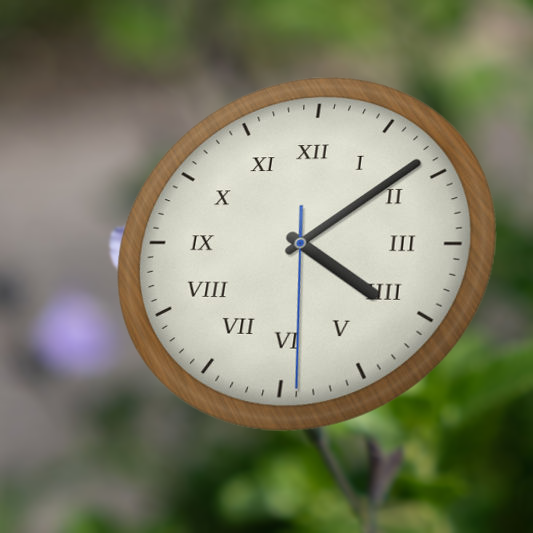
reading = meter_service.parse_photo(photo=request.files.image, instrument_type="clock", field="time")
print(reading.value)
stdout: 4:08:29
